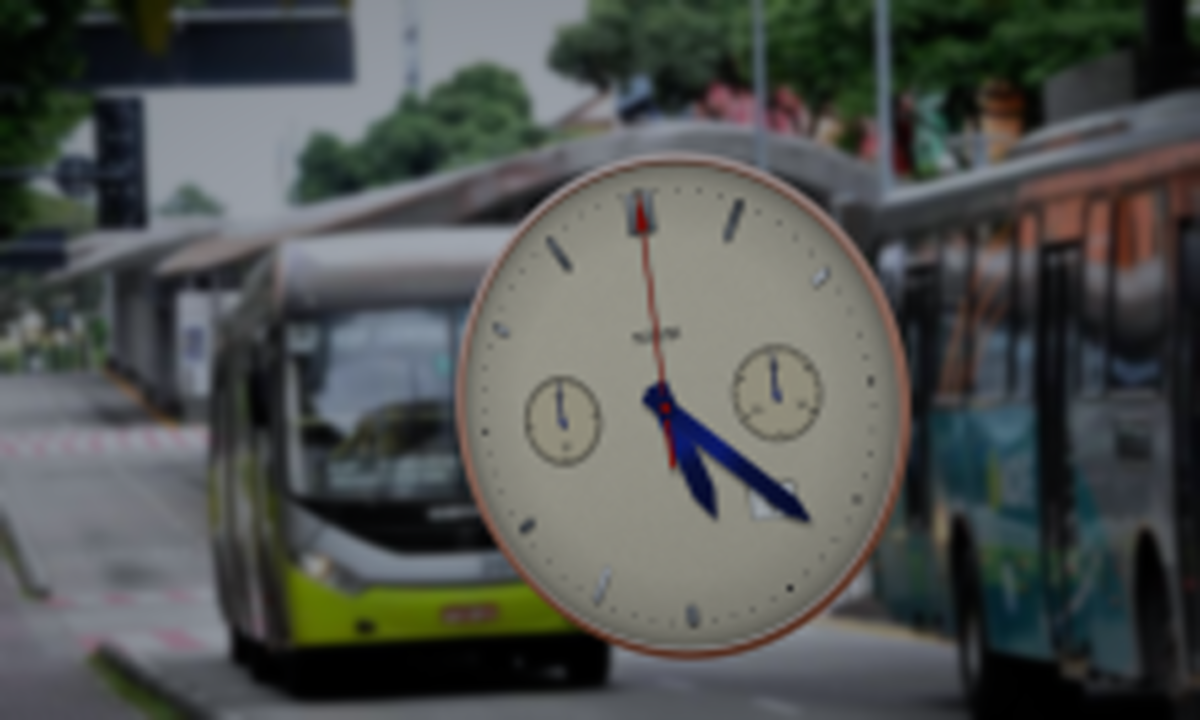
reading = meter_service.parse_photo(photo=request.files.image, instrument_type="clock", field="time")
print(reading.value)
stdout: 5:22
